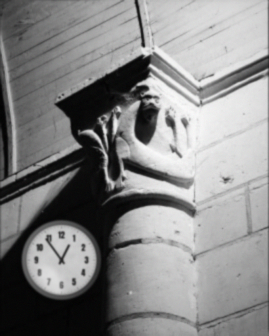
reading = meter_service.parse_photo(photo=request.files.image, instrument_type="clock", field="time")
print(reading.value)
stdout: 12:54
